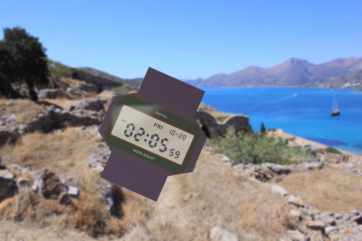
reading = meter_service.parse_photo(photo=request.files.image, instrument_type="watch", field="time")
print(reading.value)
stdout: 2:05:59
